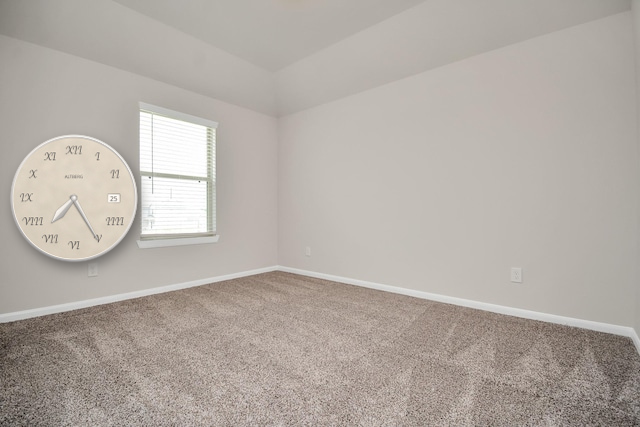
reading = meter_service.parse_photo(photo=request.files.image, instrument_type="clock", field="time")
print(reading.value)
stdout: 7:25
